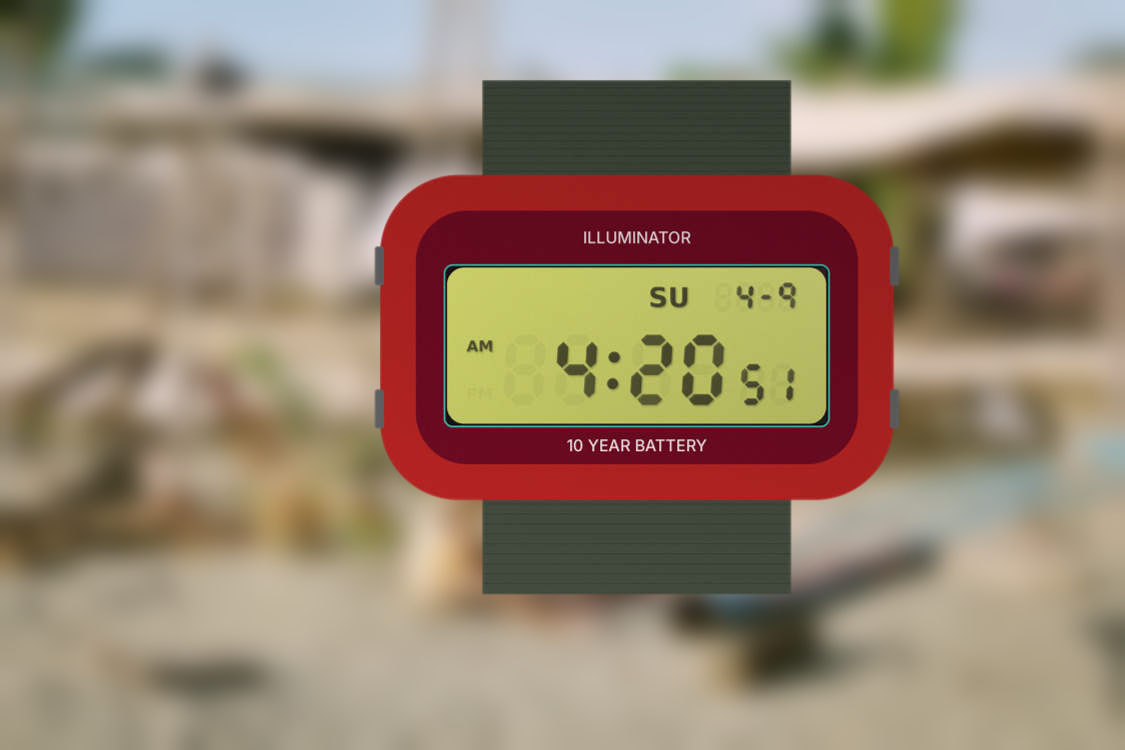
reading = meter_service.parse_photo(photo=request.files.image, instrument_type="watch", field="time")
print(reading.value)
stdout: 4:20:51
